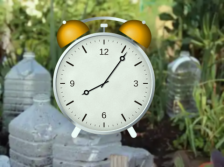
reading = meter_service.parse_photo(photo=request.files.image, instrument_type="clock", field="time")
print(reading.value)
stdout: 8:06
